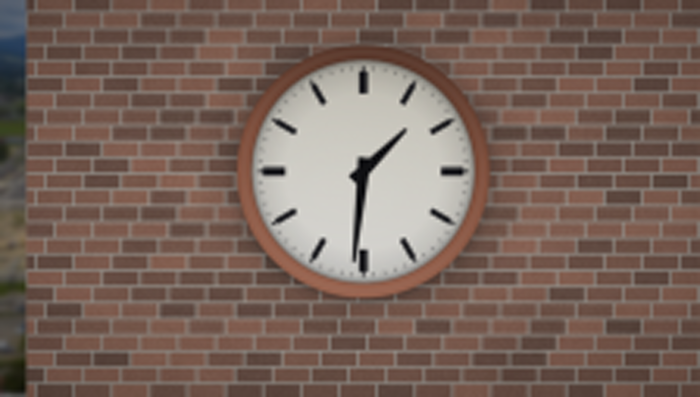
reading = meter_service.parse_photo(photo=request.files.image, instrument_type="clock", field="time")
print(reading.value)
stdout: 1:31
